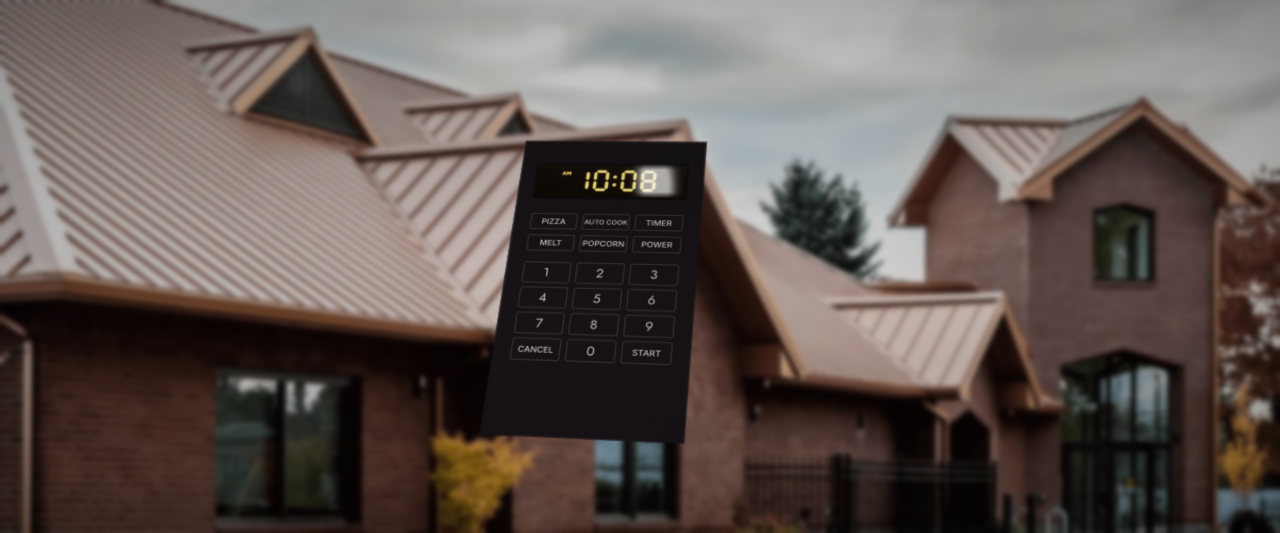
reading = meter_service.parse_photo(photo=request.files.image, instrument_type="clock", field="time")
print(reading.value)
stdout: 10:08
